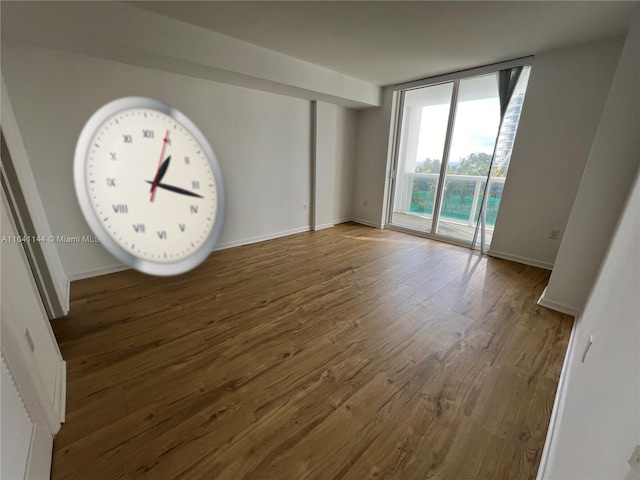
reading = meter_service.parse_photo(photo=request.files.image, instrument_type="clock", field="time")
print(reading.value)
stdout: 1:17:04
